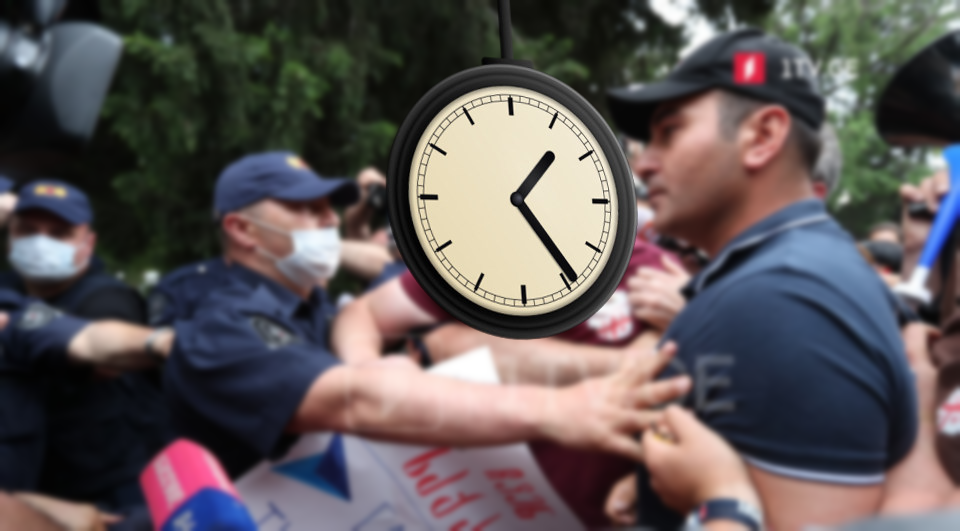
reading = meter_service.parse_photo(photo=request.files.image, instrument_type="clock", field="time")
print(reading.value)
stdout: 1:24
